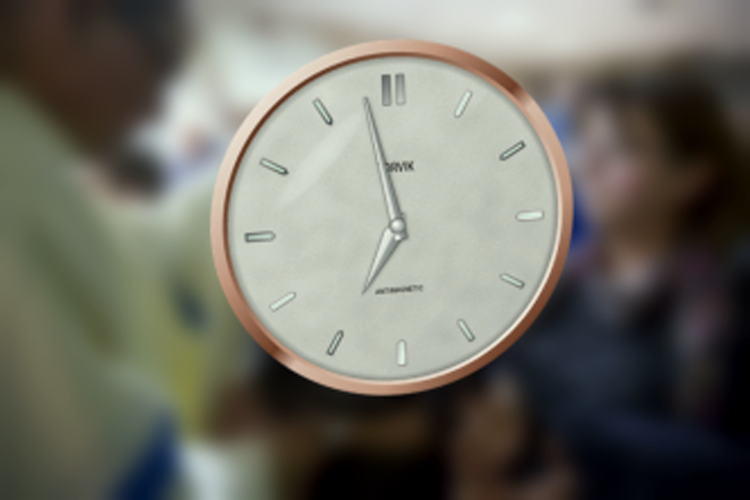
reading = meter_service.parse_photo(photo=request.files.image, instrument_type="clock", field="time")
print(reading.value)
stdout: 6:58
